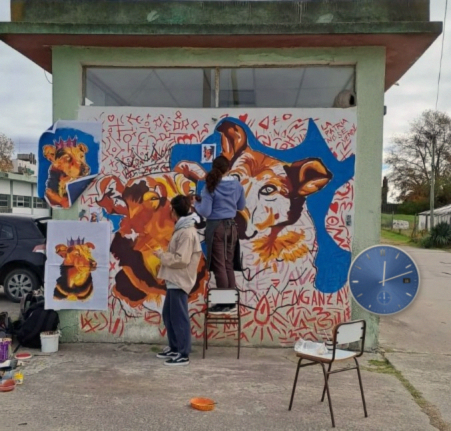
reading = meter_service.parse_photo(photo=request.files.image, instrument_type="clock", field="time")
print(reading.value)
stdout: 12:12
